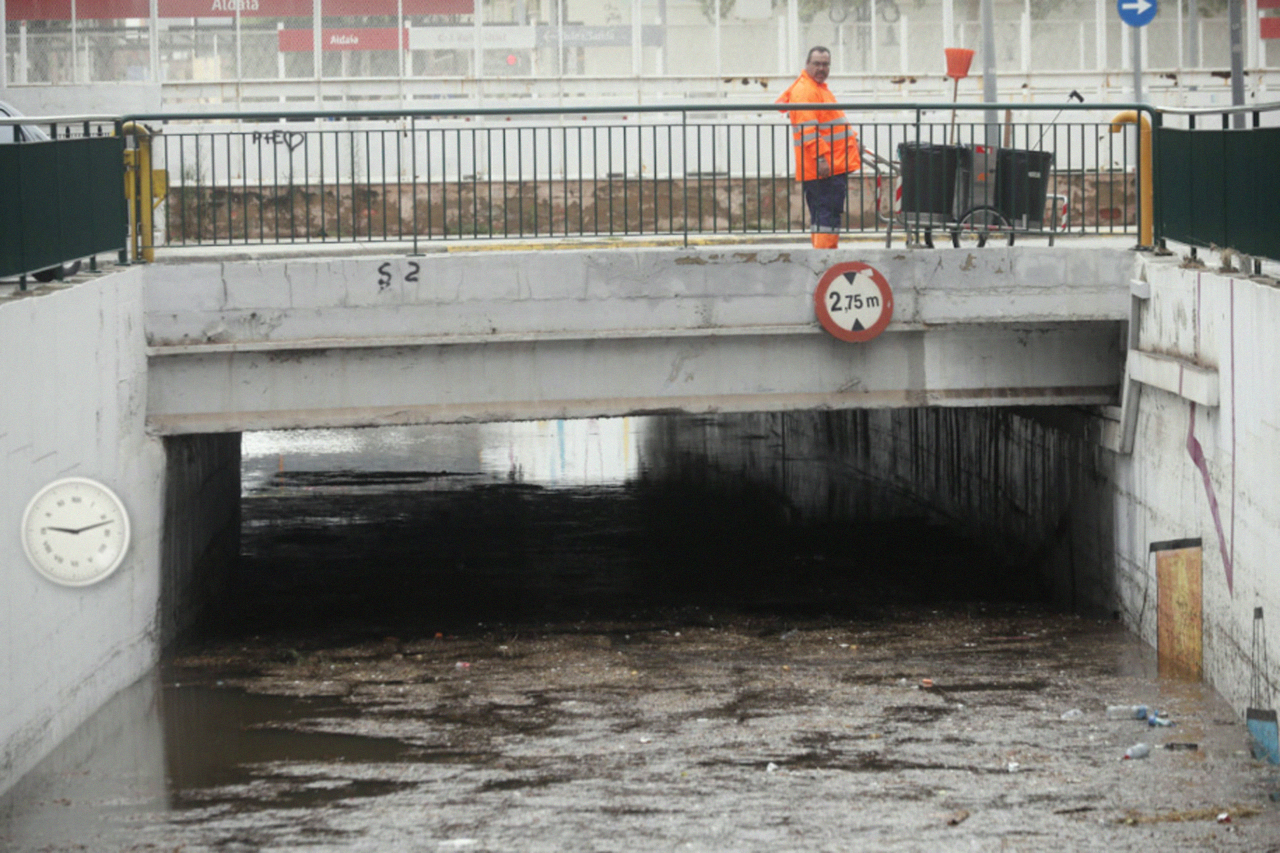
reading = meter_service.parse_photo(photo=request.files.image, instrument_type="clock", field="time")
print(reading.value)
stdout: 9:12
